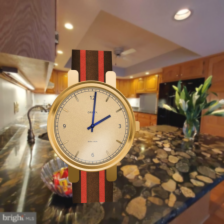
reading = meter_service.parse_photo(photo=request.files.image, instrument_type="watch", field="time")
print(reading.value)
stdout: 2:01
